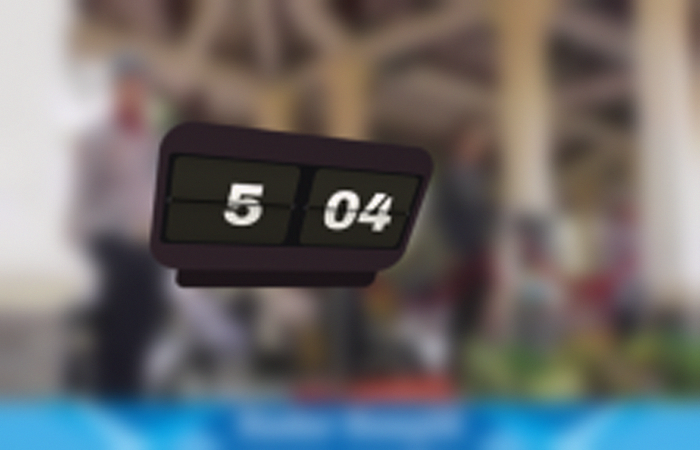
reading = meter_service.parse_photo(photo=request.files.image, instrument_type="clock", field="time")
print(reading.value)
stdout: 5:04
